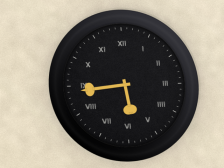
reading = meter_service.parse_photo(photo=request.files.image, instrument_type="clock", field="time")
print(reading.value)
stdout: 5:44
